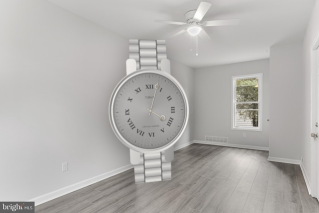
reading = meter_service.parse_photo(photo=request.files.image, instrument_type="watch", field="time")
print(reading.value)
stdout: 4:03
